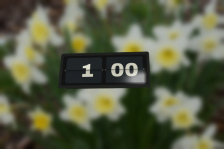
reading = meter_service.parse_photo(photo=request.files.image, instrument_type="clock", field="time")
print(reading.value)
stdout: 1:00
